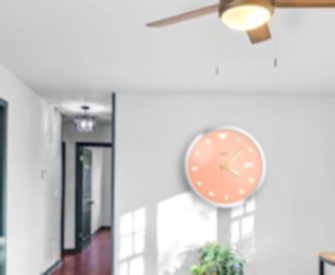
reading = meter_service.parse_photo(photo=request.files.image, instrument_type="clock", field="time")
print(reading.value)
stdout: 4:08
